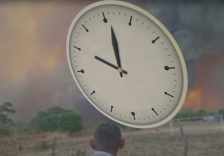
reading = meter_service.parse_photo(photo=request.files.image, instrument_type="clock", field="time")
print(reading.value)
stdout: 10:01
